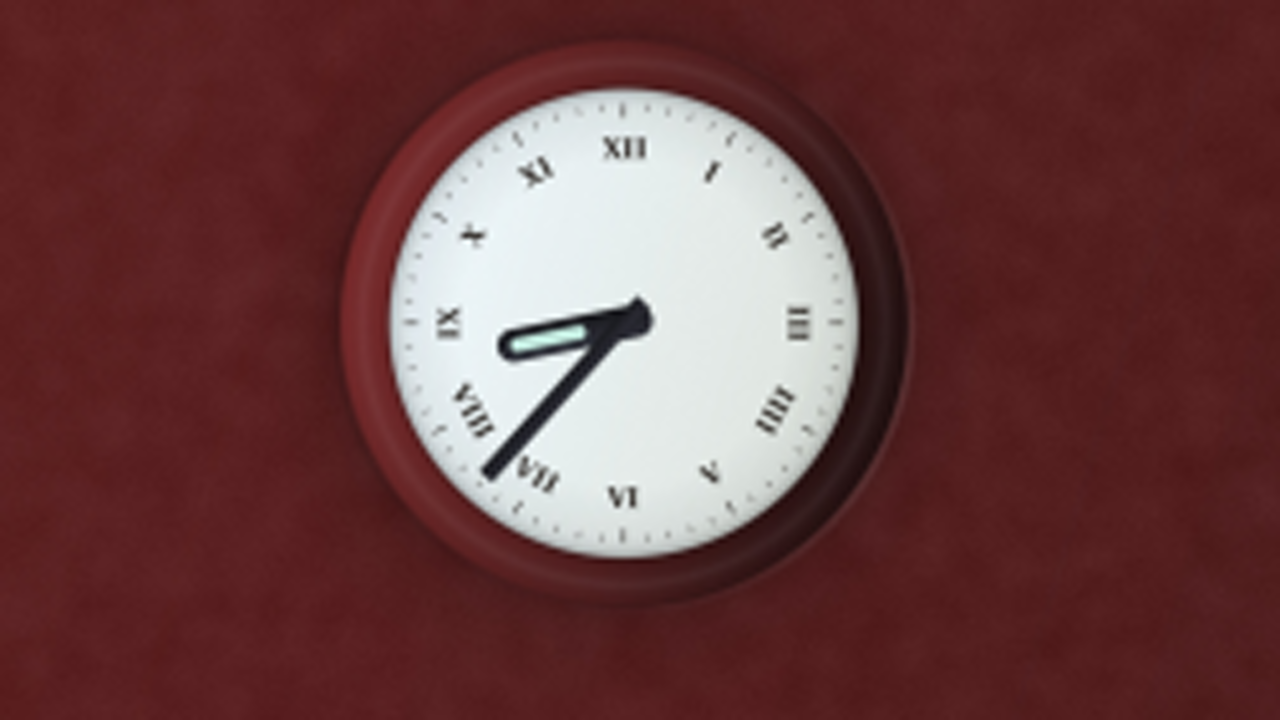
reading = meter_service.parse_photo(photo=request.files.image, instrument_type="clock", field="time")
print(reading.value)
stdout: 8:37
